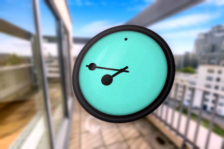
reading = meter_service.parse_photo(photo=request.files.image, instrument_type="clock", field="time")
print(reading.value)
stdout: 7:46
